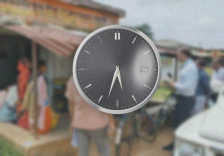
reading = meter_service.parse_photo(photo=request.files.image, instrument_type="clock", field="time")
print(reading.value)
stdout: 5:33
